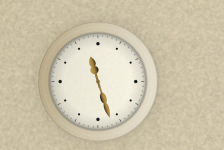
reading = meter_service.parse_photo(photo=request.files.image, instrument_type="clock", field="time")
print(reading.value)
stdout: 11:27
